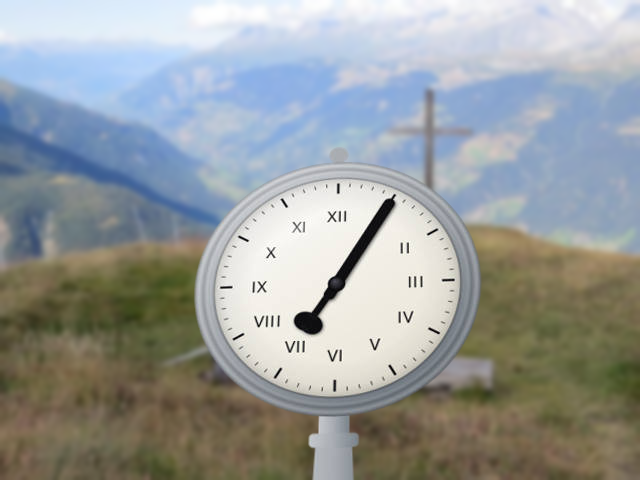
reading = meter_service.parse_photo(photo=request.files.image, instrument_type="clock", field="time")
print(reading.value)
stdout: 7:05
